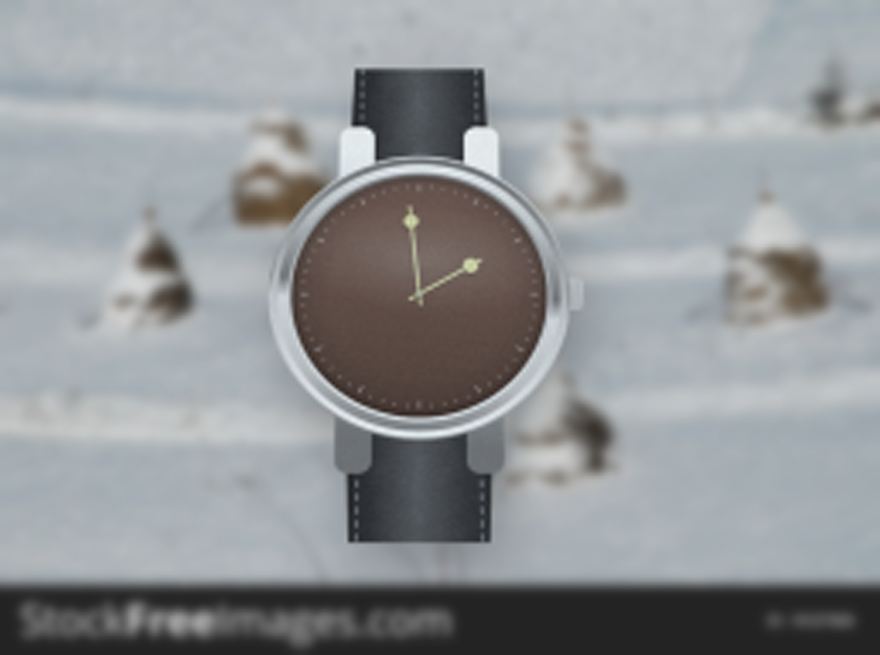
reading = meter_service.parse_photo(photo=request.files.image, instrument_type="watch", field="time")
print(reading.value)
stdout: 1:59
